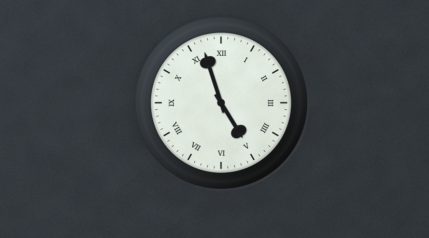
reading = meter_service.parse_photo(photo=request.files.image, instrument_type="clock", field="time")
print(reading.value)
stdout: 4:57
